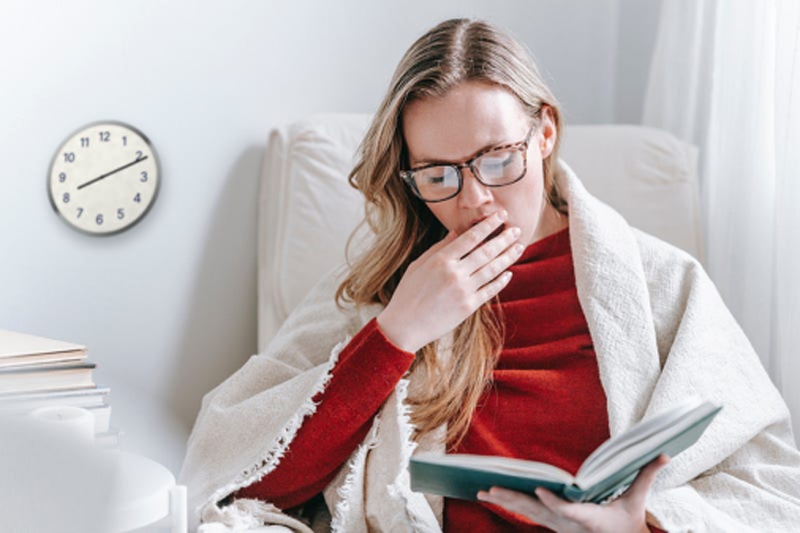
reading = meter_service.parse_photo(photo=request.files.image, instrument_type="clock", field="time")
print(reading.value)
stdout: 8:11
